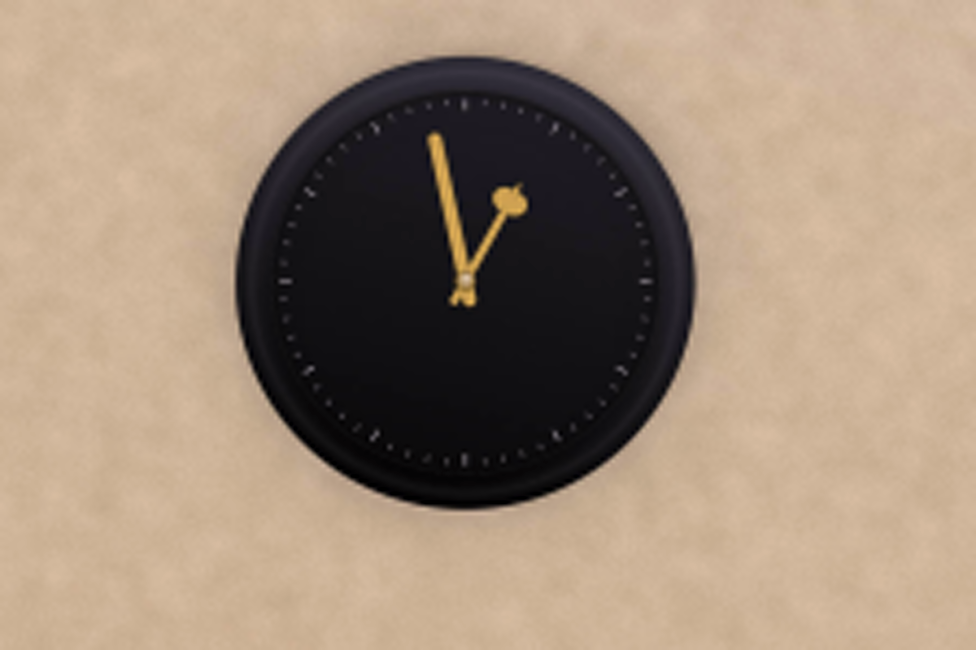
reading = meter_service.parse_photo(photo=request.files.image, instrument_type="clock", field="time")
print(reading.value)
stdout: 12:58
